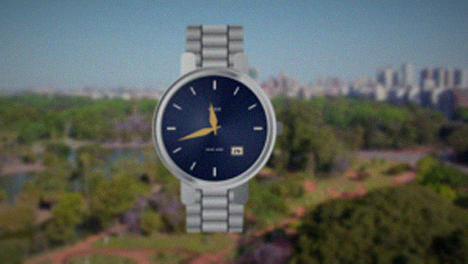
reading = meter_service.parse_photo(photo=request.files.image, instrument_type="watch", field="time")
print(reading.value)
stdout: 11:42
